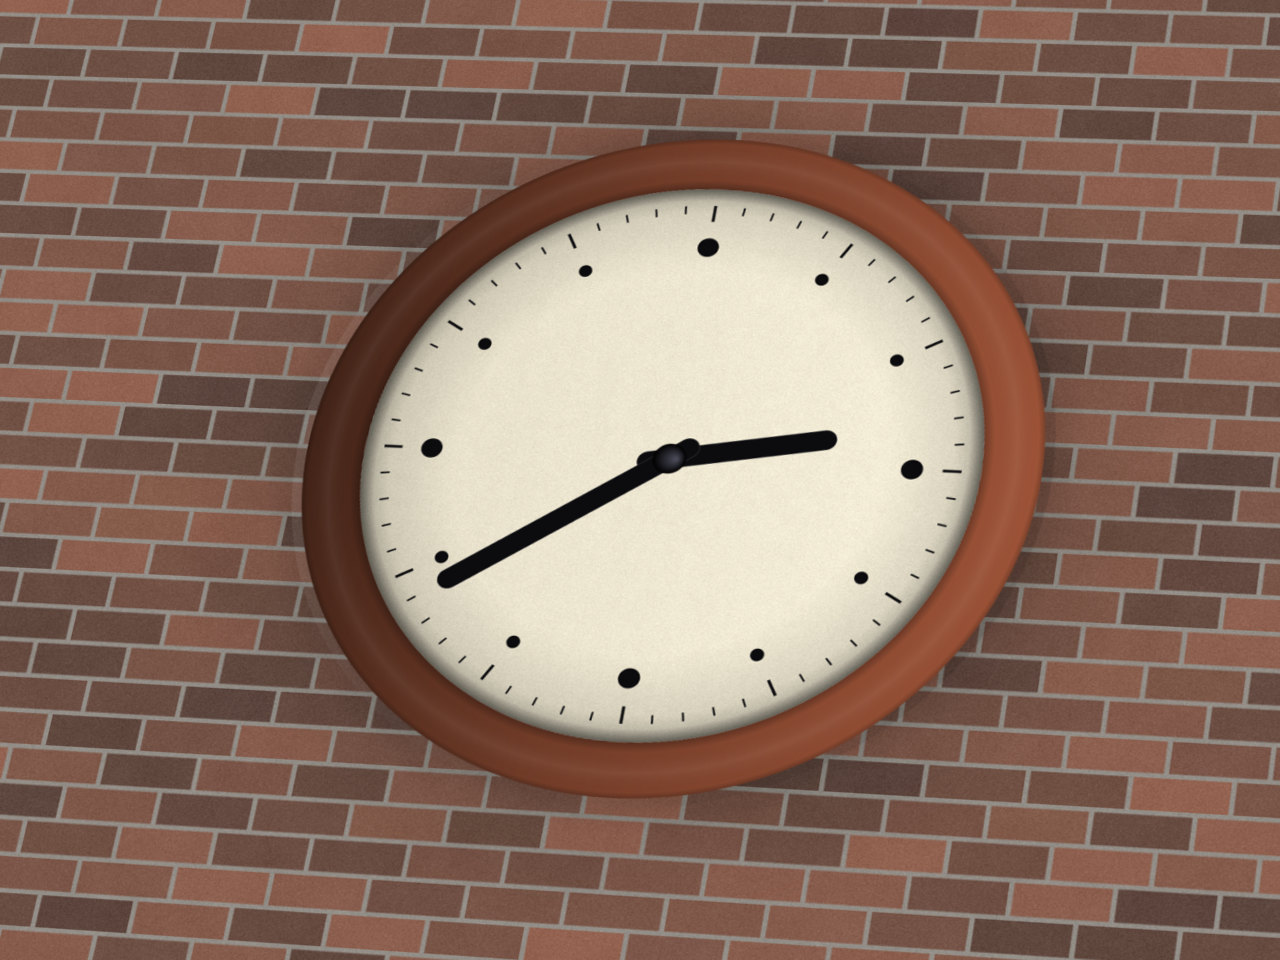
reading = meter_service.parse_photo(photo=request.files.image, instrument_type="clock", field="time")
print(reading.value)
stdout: 2:39
